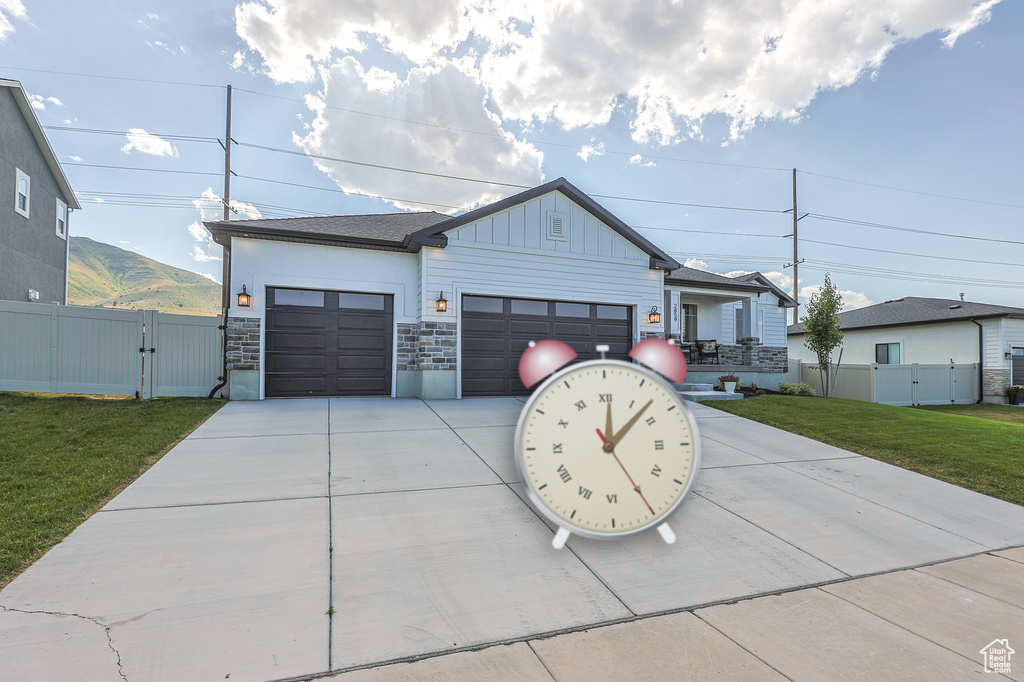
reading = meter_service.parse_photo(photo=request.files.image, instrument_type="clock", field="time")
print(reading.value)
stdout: 12:07:25
